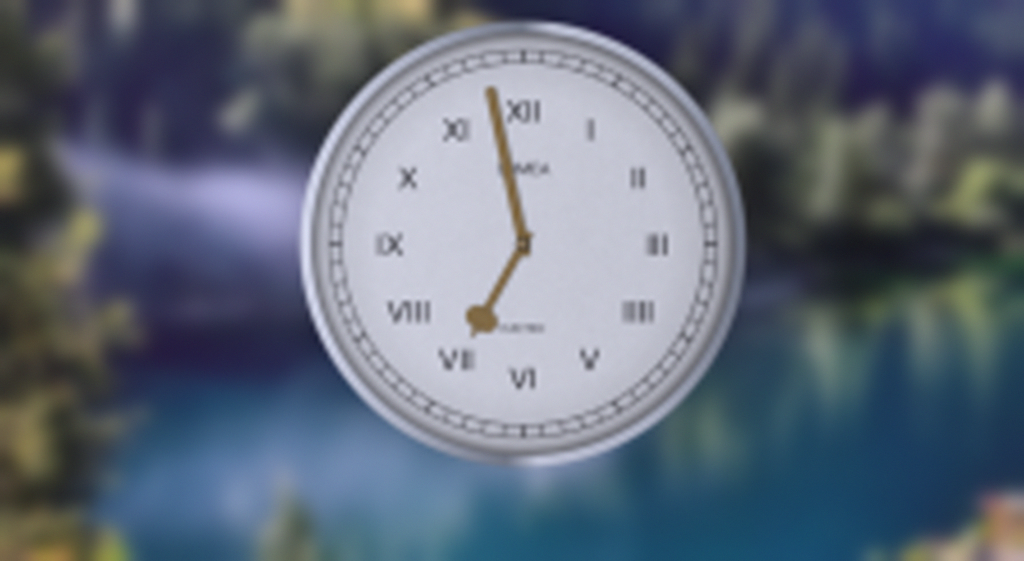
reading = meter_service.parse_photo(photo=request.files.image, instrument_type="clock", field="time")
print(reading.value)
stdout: 6:58
